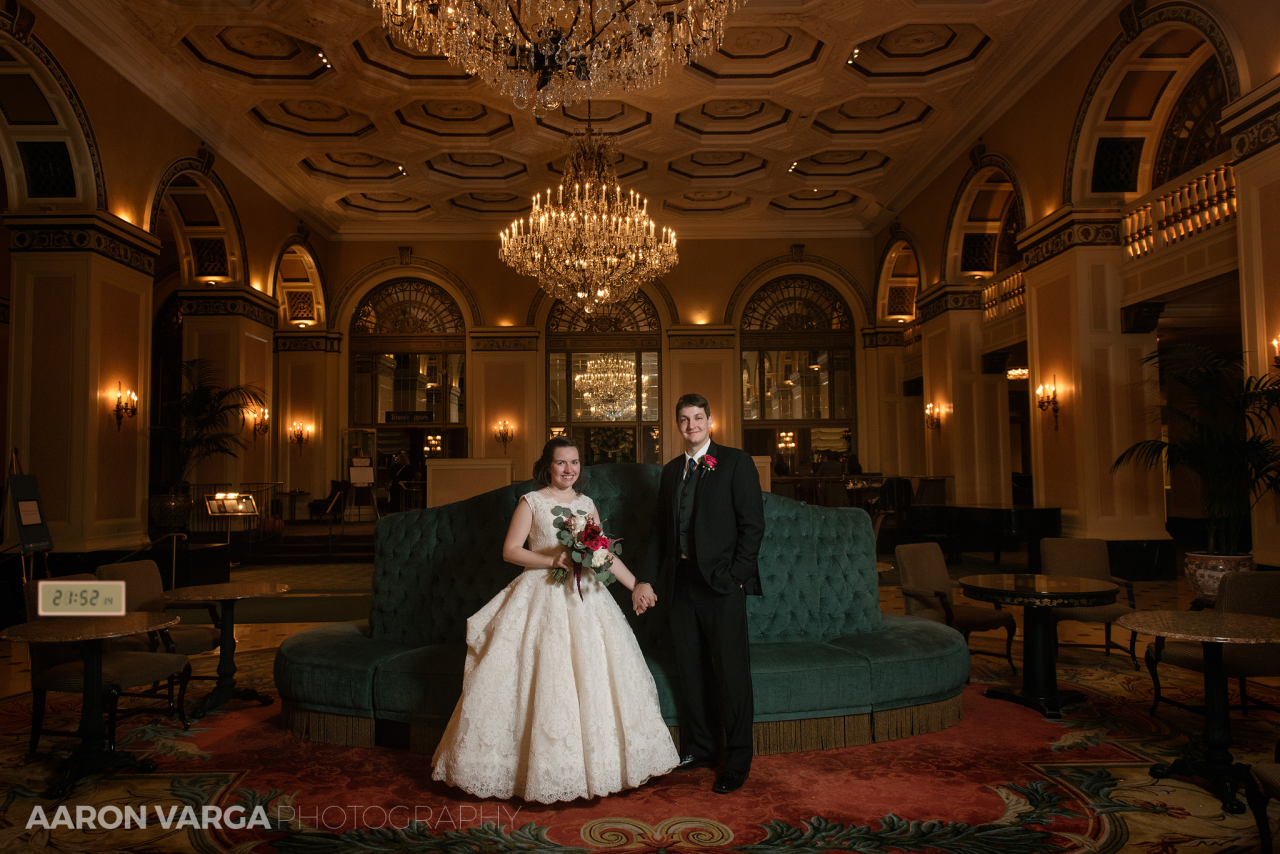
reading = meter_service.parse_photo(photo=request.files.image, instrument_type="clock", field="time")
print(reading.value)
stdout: 21:52
